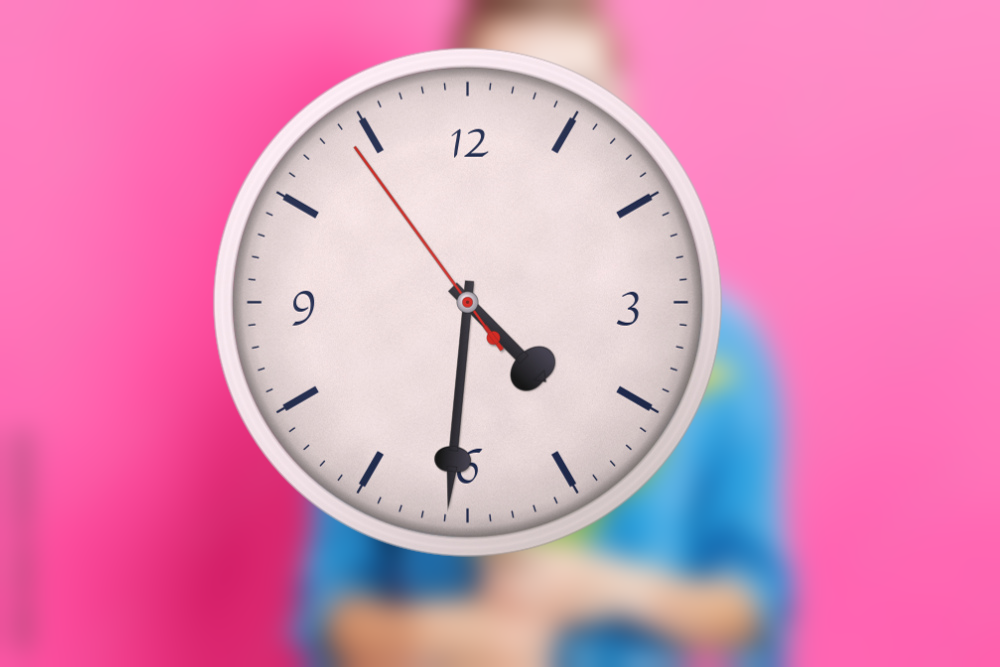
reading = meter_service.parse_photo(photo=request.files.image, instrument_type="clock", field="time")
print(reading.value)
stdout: 4:30:54
